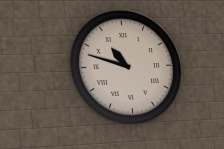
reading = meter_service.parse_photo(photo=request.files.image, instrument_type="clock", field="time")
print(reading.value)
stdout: 10:48
